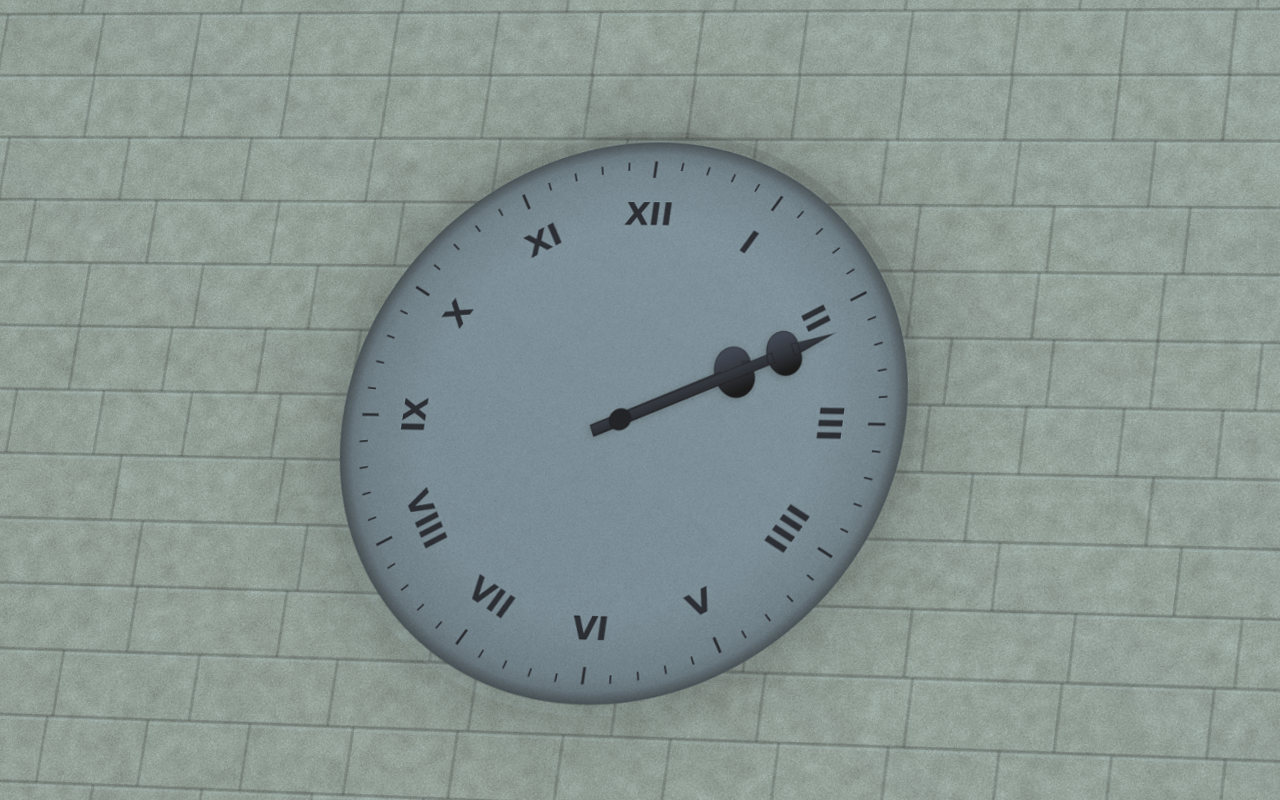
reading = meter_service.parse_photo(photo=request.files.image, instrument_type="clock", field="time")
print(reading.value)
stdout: 2:11
